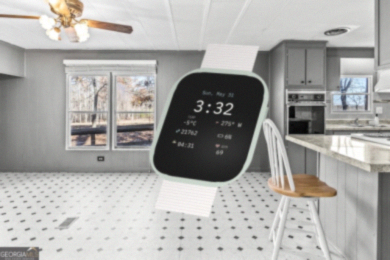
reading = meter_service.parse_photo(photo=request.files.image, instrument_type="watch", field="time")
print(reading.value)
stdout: 3:32
